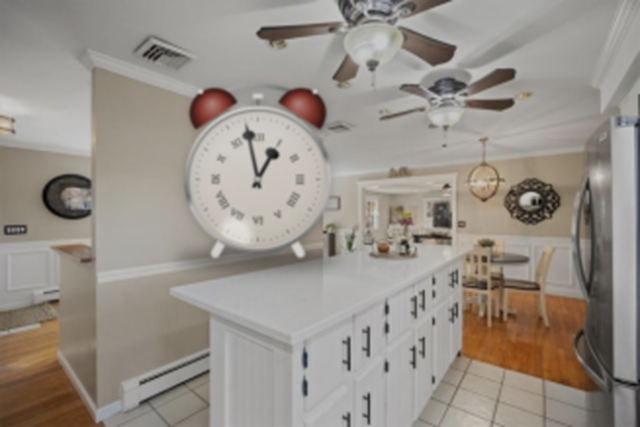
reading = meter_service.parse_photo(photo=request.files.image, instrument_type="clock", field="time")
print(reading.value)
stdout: 12:58
